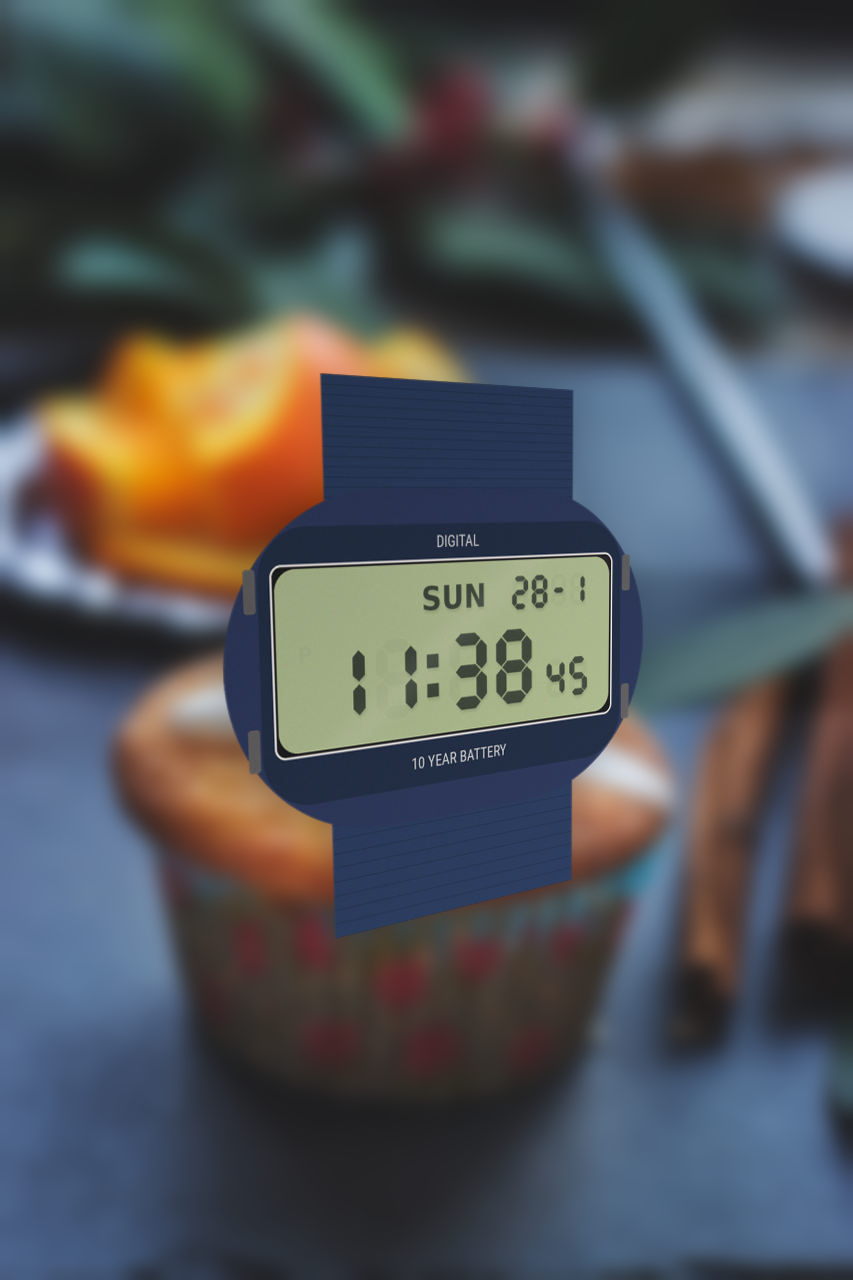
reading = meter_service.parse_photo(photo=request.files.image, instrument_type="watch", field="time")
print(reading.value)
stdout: 11:38:45
